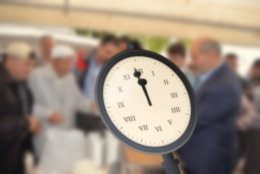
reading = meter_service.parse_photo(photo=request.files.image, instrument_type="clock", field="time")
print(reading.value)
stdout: 11:59
